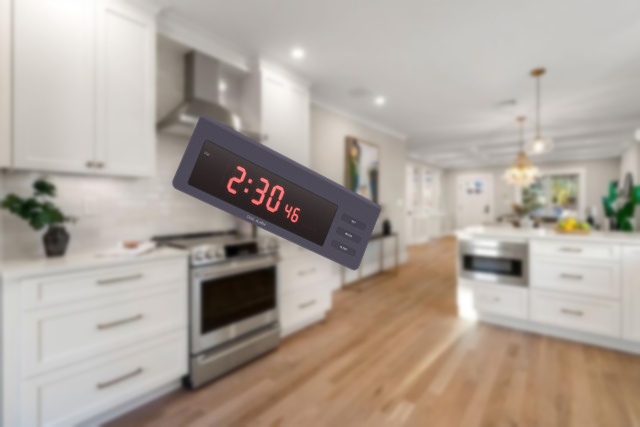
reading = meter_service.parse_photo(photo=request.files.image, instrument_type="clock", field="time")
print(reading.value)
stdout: 2:30:46
